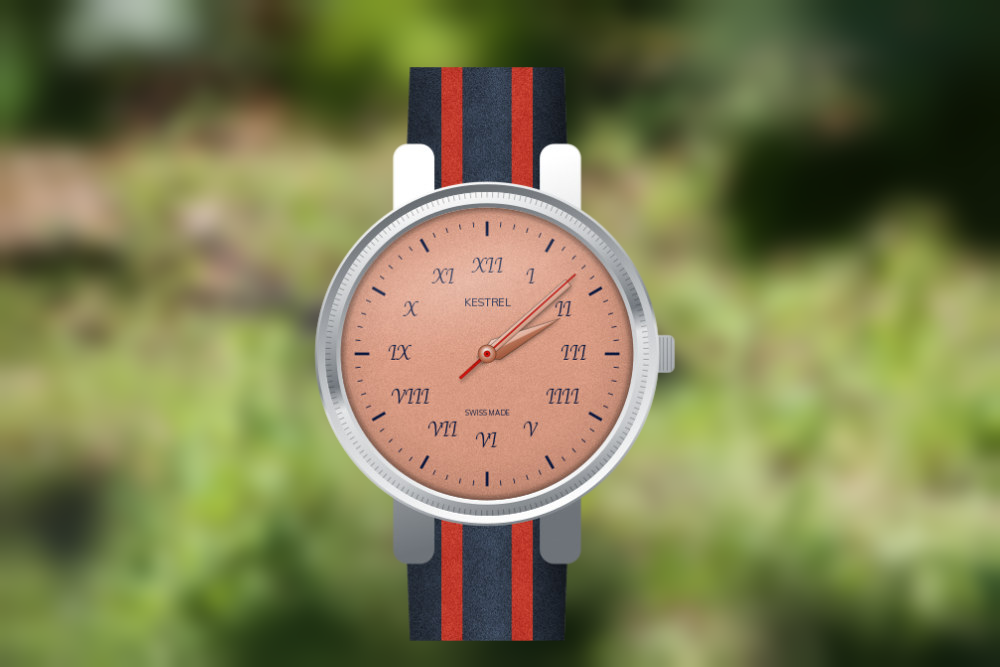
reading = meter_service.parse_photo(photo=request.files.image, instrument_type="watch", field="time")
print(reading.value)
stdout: 2:08:08
